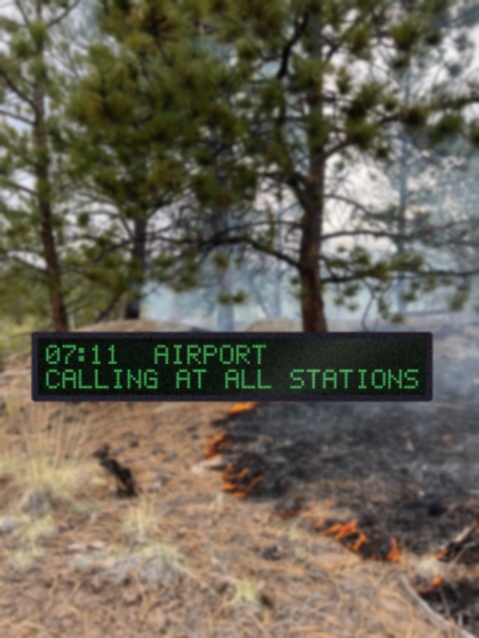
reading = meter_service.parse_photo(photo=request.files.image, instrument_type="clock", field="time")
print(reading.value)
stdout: 7:11
